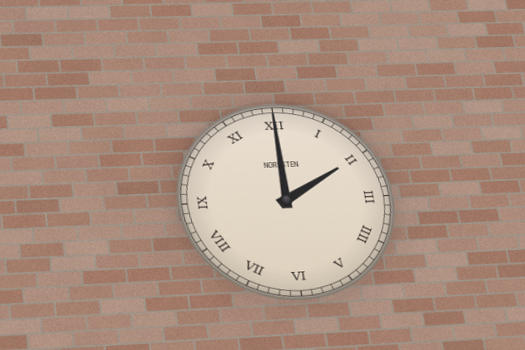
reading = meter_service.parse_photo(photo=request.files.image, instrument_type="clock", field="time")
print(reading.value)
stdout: 2:00
